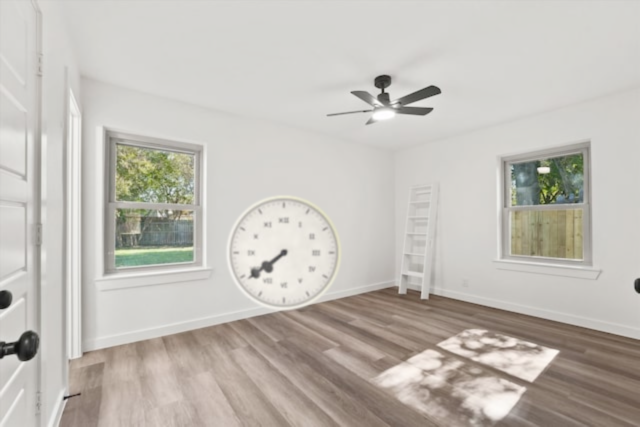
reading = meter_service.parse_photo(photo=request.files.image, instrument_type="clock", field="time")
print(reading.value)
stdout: 7:39
